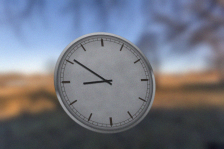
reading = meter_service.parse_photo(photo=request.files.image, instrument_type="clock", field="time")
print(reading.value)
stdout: 8:51
